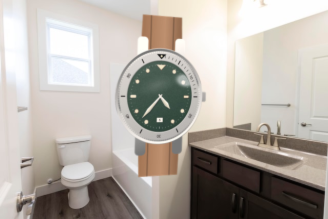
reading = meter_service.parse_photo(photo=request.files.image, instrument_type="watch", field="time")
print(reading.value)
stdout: 4:37
